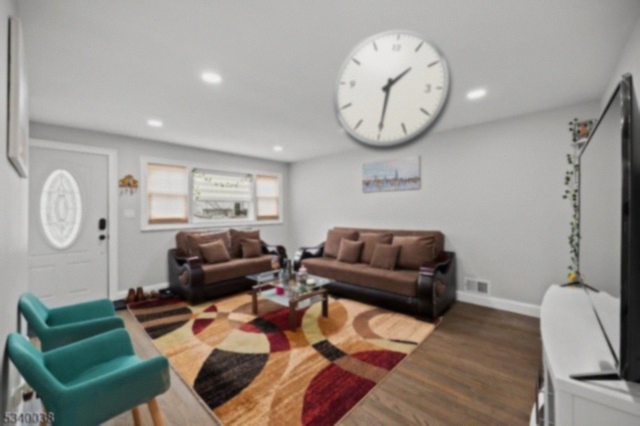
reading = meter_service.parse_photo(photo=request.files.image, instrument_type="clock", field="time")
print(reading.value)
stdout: 1:30
